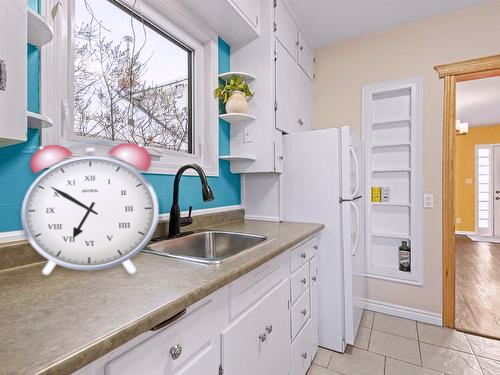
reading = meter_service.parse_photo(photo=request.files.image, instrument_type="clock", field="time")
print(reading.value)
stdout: 6:51
